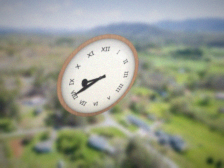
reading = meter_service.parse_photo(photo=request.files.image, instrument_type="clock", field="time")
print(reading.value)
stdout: 8:40
